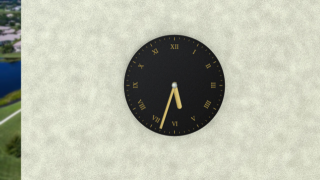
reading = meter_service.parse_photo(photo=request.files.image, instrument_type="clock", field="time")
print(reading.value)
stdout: 5:33
